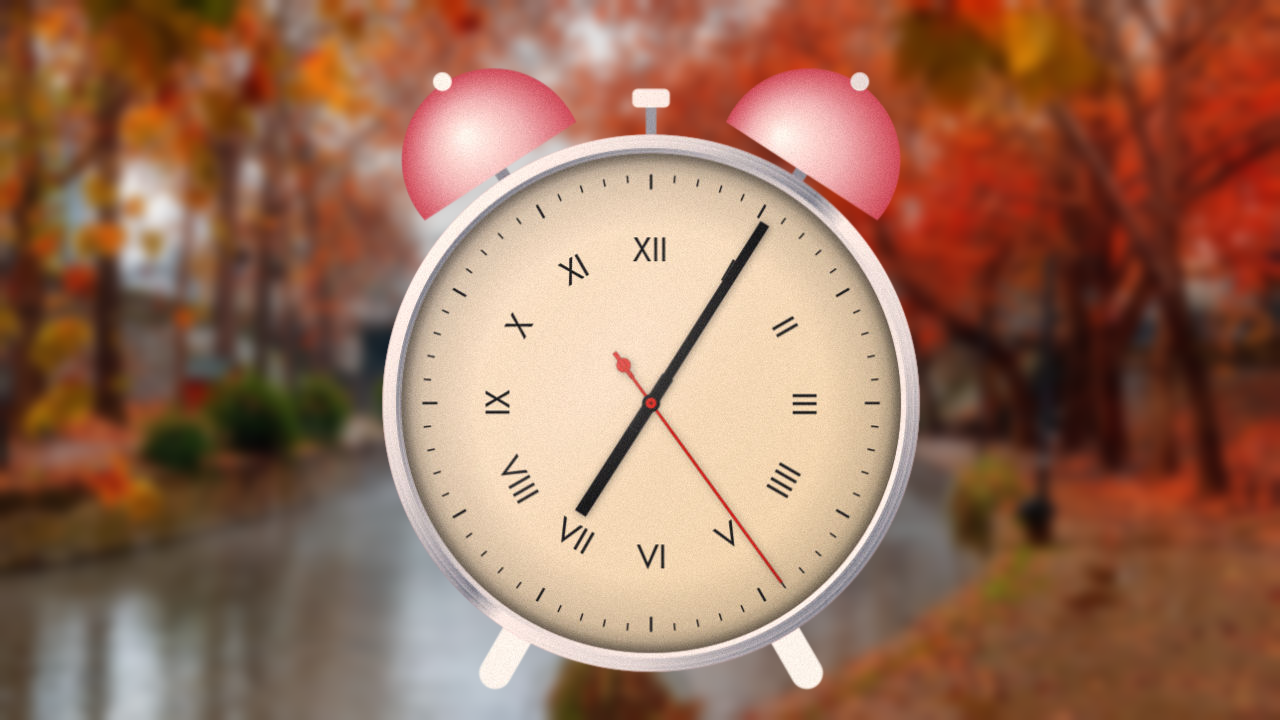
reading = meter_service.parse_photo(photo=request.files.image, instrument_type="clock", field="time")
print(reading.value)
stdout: 7:05:24
